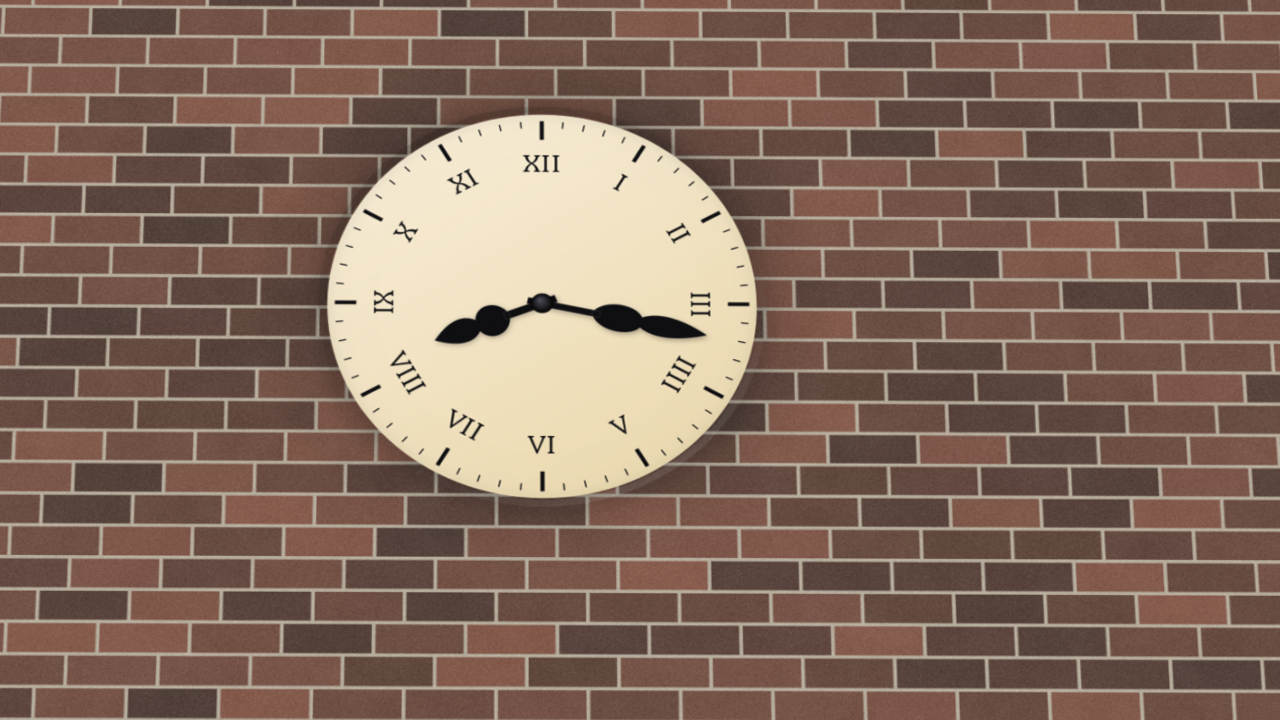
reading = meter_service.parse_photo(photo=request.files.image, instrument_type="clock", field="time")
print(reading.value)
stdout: 8:17
